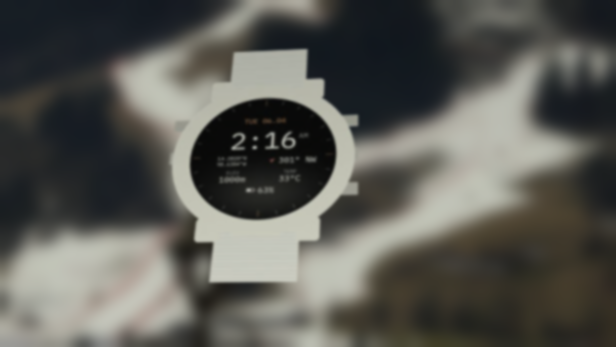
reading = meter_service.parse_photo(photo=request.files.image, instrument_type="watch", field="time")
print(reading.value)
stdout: 2:16
